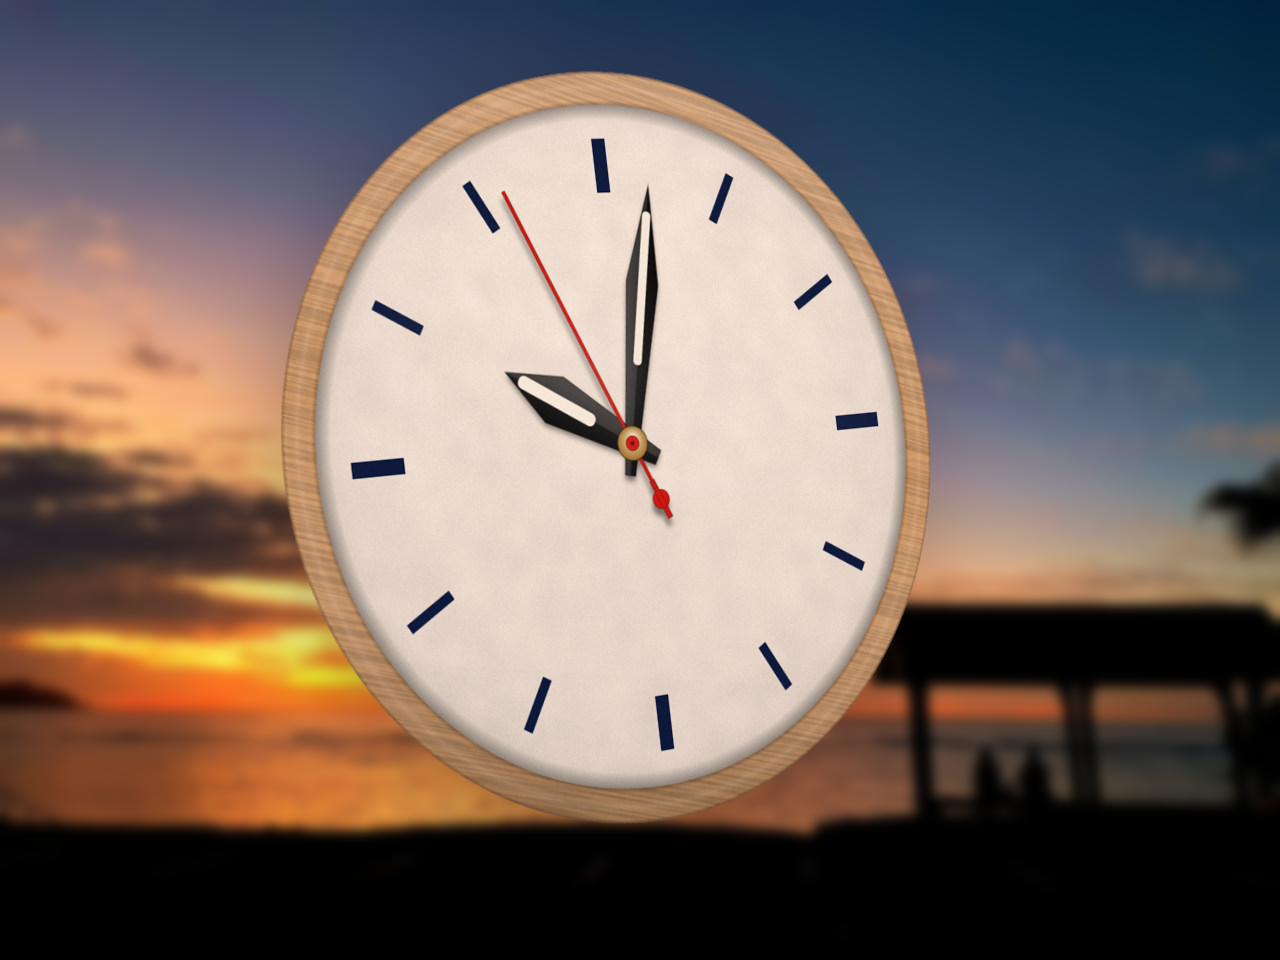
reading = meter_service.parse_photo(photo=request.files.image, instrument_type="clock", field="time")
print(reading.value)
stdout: 10:01:56
